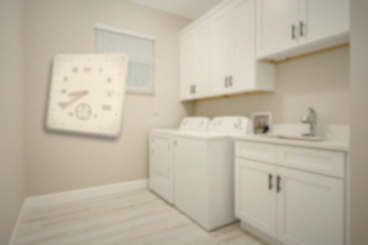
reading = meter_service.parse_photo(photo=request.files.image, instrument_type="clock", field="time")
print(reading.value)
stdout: 8:39
